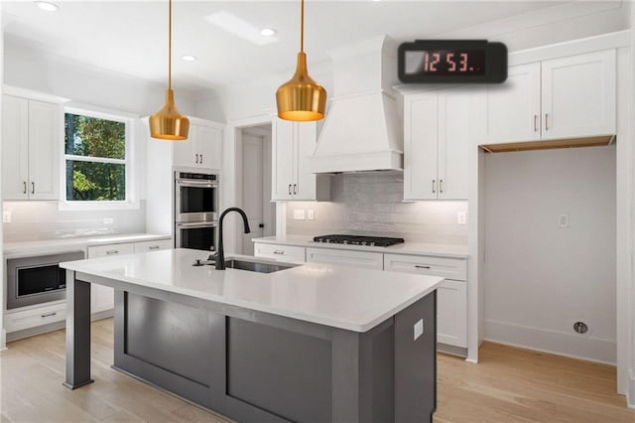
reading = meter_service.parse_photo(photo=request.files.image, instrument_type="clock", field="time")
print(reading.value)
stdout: 12:53
